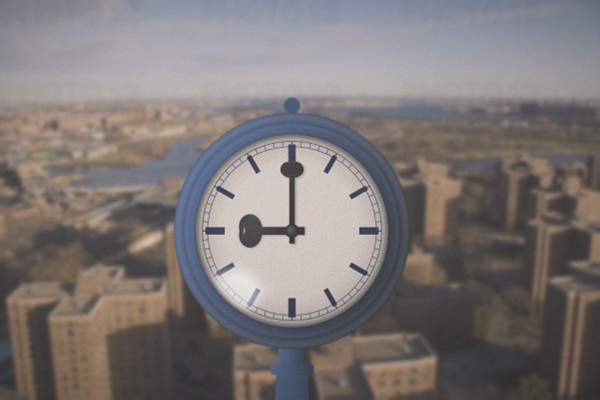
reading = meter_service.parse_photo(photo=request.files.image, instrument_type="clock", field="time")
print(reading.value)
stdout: 9:00
